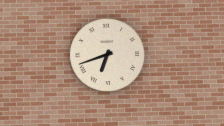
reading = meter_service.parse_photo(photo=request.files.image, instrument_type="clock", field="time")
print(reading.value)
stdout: 6:42
